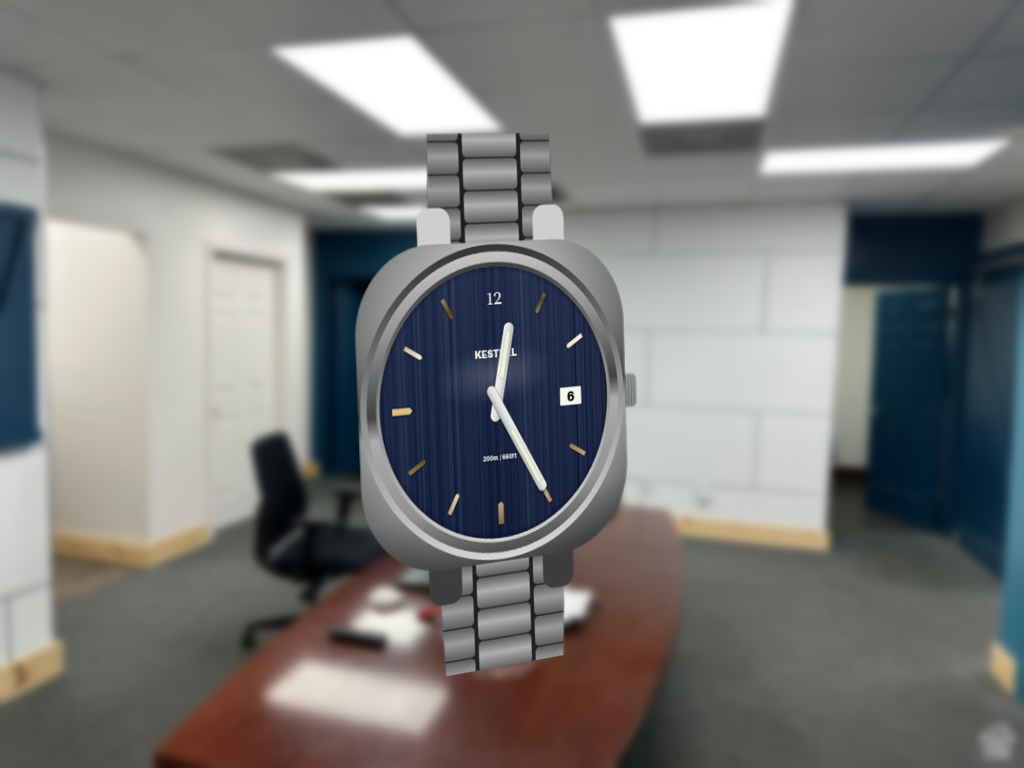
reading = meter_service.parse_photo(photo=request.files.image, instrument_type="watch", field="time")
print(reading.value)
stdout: 12:25
